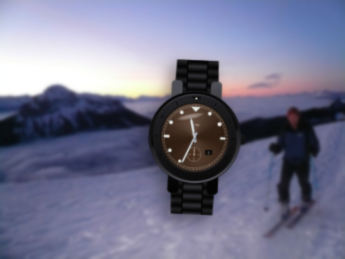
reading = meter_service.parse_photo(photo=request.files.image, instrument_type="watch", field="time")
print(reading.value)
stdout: 11:34
